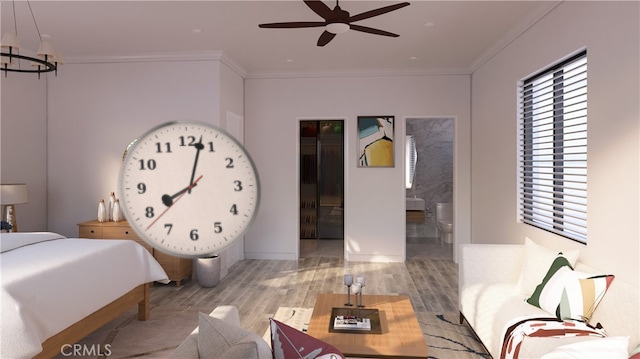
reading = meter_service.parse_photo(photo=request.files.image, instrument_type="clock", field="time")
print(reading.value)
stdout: 8:02:38
